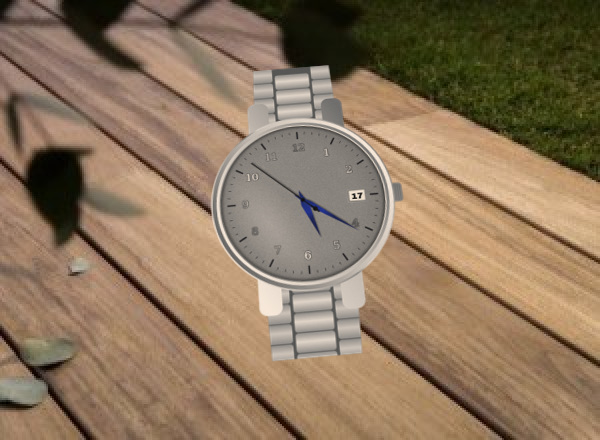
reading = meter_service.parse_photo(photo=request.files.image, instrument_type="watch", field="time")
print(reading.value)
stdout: 5:20:52
